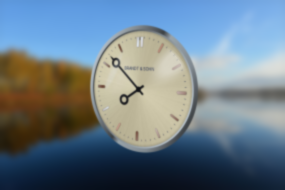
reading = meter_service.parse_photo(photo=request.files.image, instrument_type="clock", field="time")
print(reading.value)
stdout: 7:52
